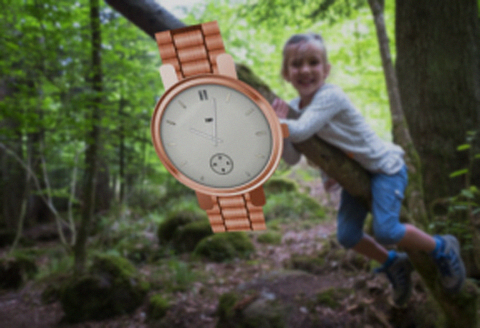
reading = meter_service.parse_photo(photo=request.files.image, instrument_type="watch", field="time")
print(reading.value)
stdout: 10:02
